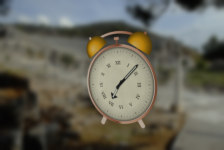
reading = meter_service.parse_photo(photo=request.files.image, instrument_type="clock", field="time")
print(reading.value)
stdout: 7:08
